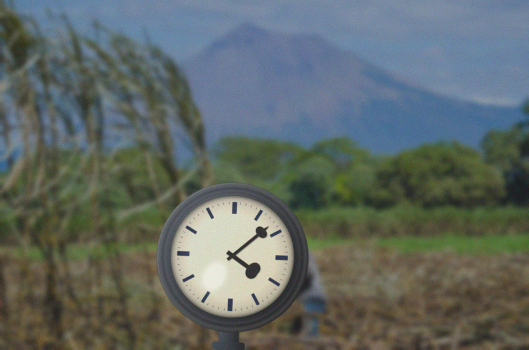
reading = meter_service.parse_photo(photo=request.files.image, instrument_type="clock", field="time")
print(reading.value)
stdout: 4:08
